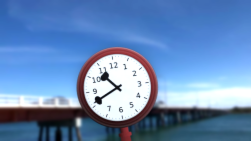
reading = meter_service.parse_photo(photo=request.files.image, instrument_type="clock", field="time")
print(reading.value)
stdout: 10:41
